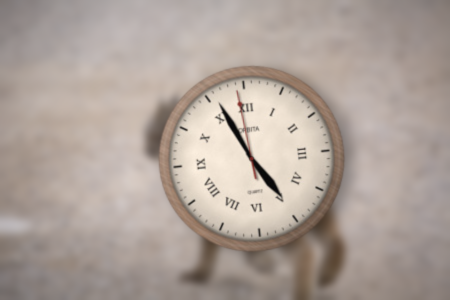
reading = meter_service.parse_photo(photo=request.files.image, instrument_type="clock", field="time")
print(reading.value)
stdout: 4:55:59
